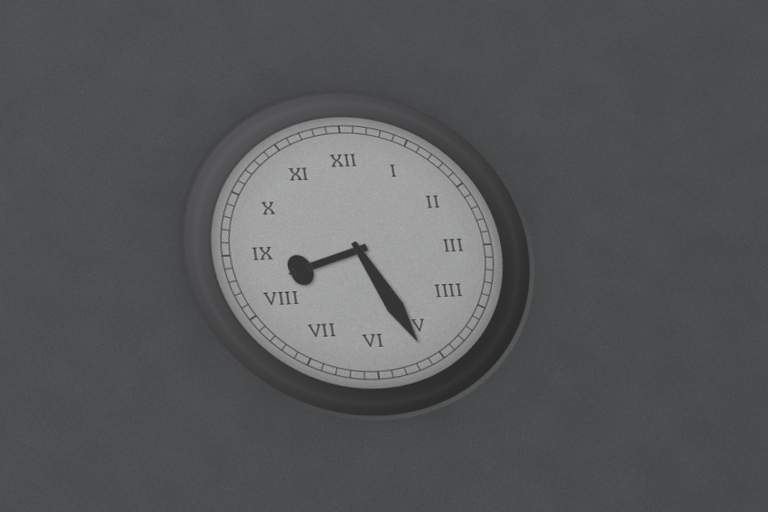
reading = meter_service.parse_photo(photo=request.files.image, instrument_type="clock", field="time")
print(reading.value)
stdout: 8:26
